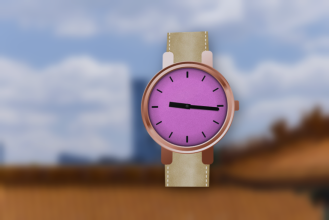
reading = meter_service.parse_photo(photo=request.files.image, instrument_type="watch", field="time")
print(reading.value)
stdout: 9:16
